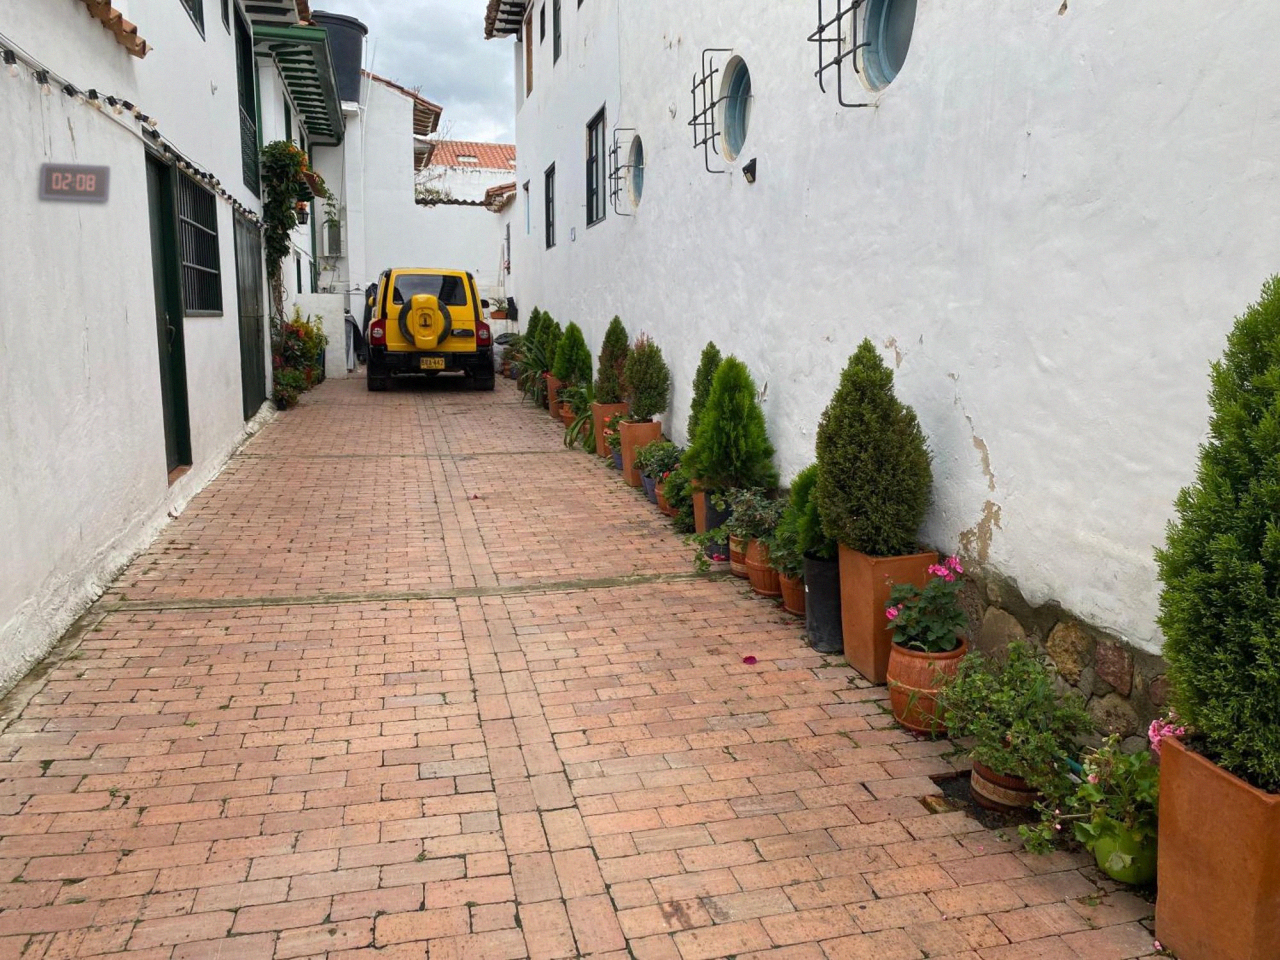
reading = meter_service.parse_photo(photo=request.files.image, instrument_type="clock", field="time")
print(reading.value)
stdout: 2:08
